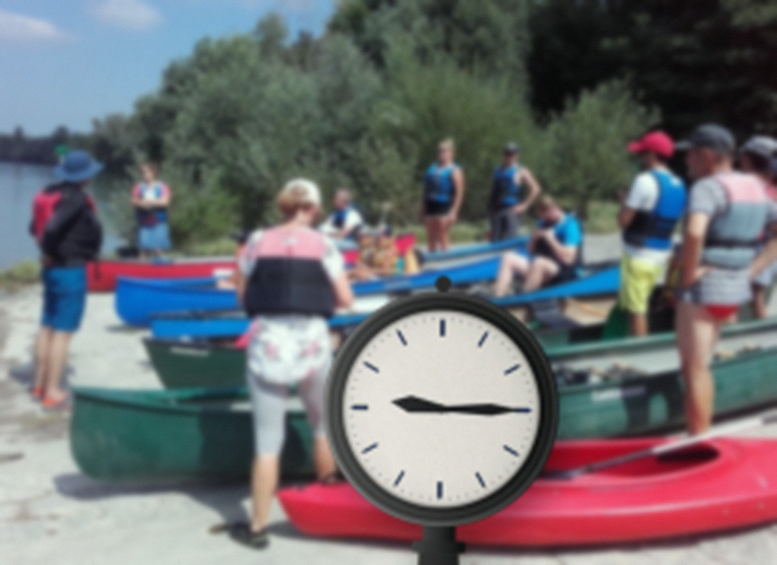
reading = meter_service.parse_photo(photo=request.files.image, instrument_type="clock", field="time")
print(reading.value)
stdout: 9:15
